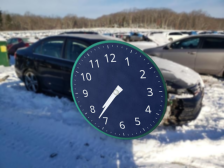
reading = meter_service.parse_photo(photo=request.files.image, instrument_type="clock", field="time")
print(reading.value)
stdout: 7:37
